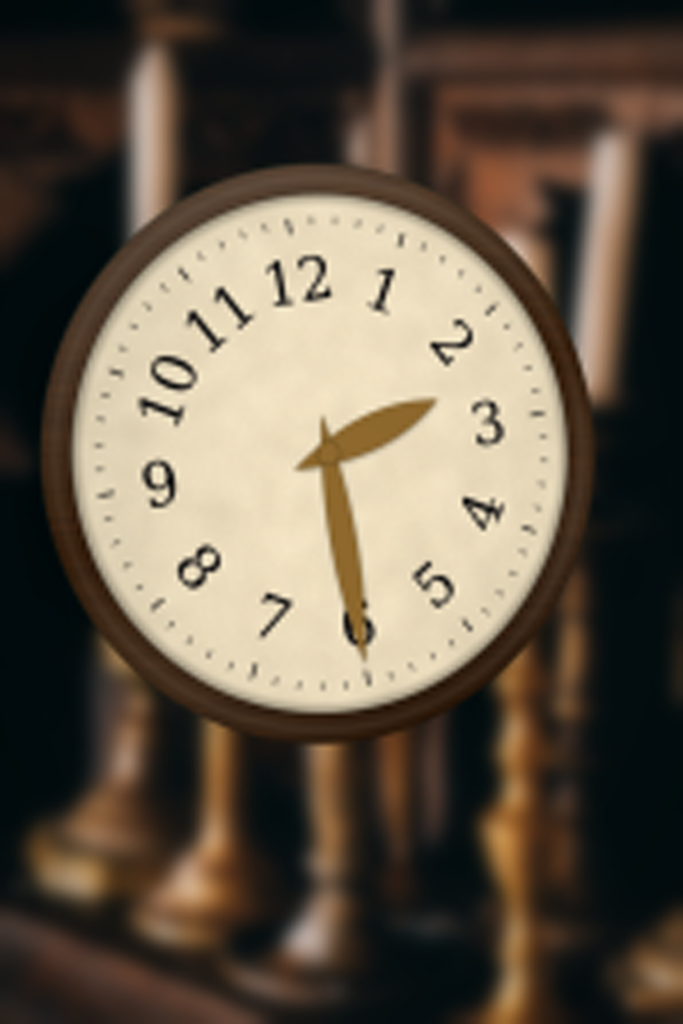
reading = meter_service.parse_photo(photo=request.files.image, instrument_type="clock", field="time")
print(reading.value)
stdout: 2:30
